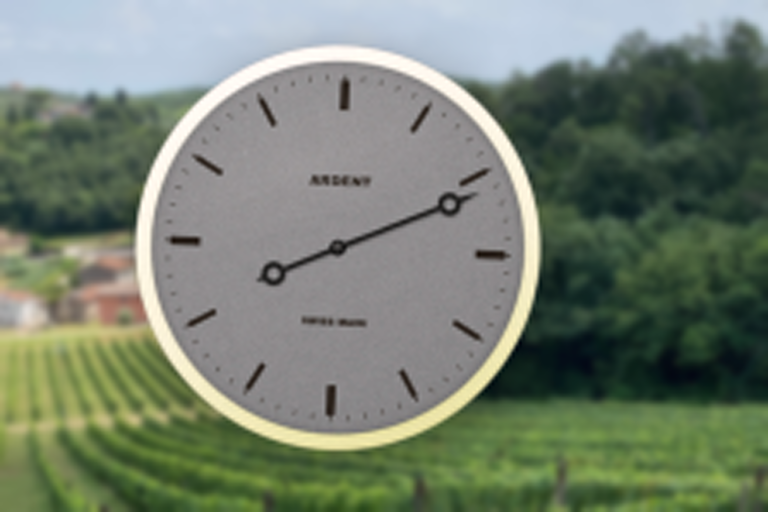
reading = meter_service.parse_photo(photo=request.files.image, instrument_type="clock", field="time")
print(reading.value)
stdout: 8:11
